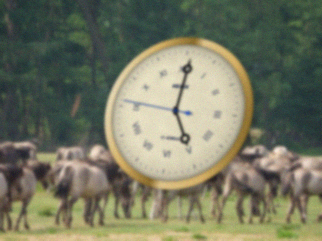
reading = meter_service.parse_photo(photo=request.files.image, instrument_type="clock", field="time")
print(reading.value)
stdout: 5:00:46
